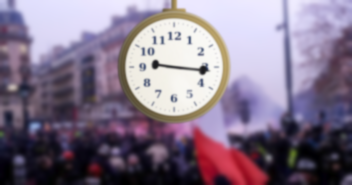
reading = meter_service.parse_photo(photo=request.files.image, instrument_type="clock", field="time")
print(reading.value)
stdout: 9:16
